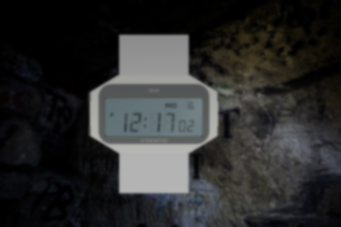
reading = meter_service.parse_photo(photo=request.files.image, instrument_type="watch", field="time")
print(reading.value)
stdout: 12:17:02
